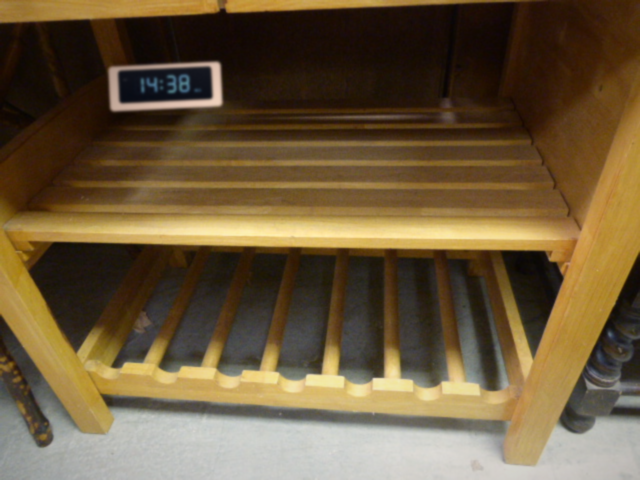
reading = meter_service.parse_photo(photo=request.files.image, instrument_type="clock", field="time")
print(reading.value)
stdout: 14:38
